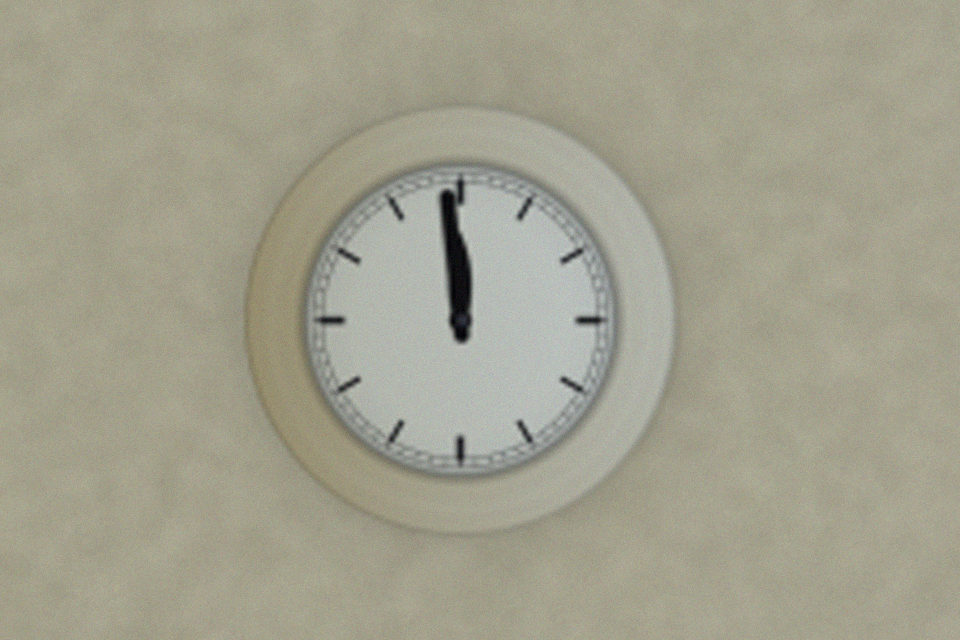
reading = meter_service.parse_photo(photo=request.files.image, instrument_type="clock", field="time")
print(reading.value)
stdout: 11:59
